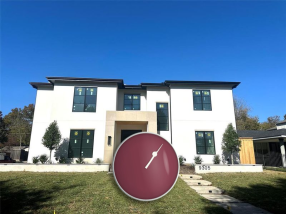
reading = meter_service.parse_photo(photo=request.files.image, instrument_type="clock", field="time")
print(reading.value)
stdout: 1:06
